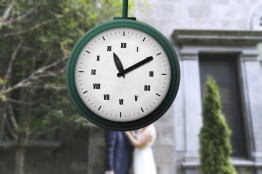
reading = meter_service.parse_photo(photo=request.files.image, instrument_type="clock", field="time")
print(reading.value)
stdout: 11:10
